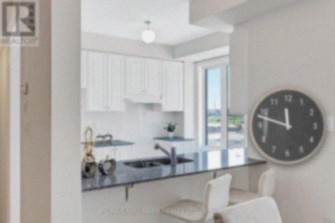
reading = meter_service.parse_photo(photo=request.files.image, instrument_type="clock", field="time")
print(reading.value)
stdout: 11:48
